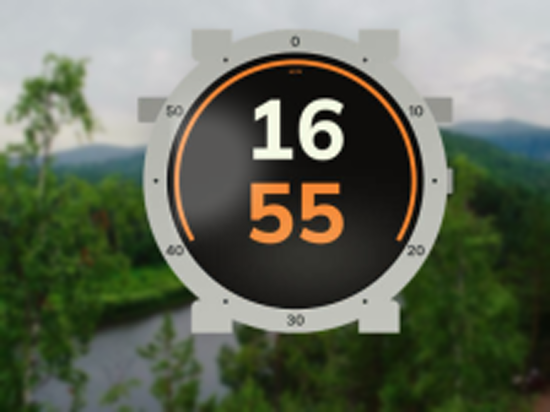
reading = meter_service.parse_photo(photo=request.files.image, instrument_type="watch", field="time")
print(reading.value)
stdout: 16:55
